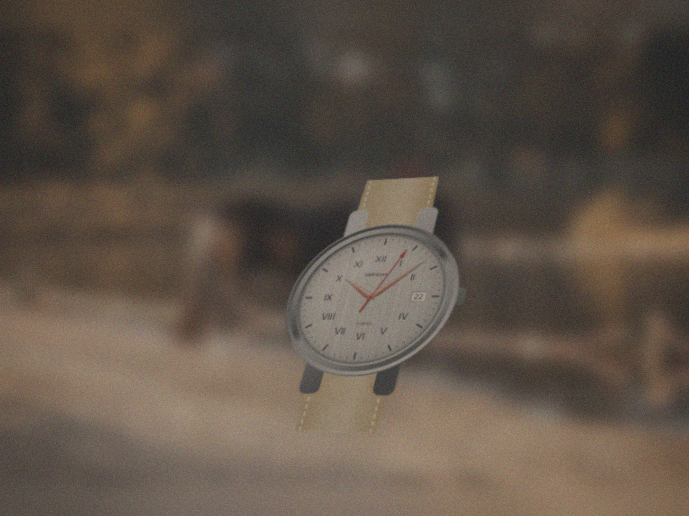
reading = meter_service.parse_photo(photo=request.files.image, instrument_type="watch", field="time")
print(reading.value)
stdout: 10:08:04
